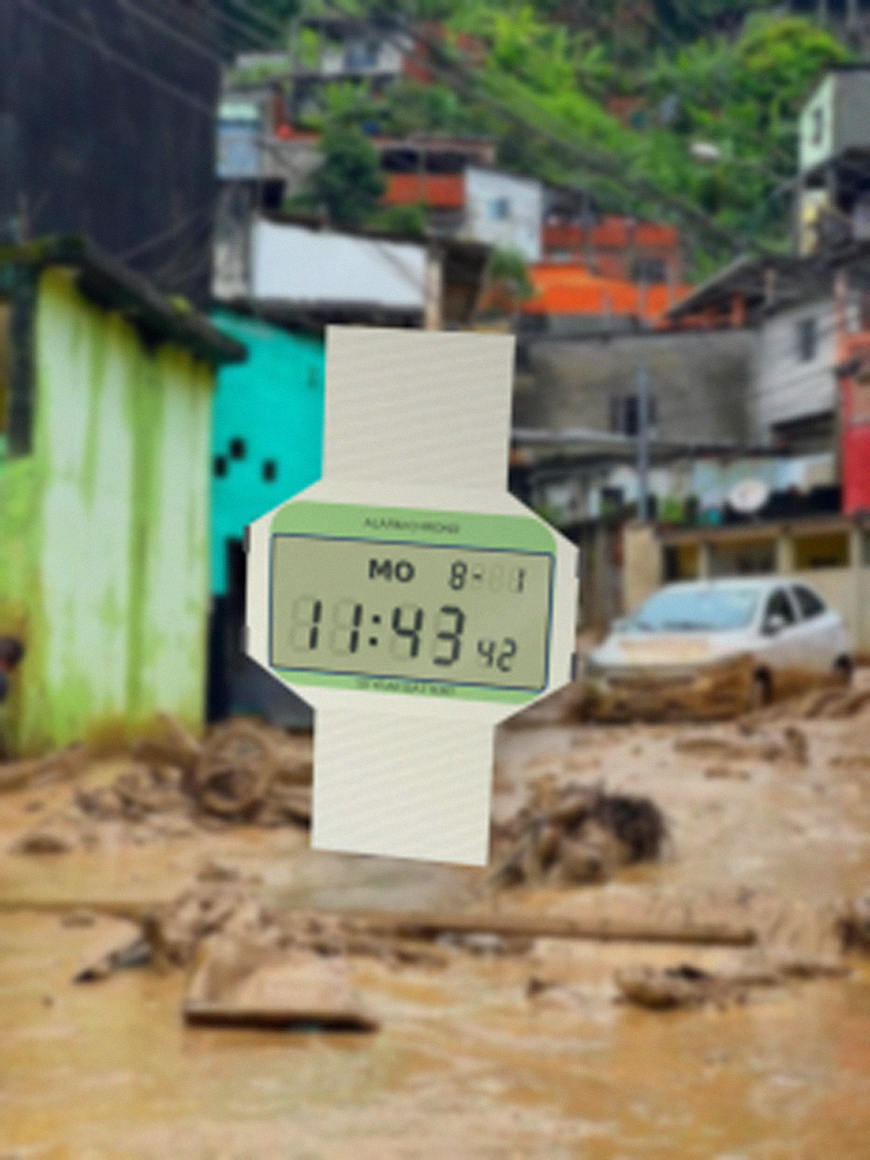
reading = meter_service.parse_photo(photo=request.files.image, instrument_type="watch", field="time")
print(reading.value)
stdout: 11:43:42
